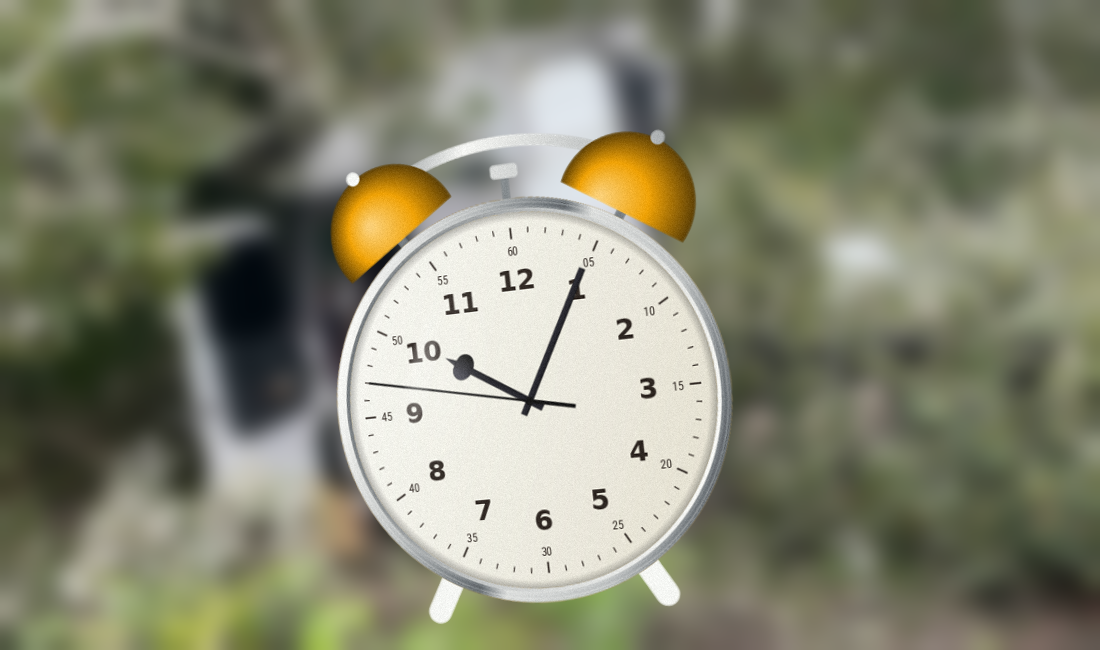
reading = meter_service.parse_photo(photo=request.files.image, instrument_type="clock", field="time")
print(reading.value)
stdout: 10:04:47
